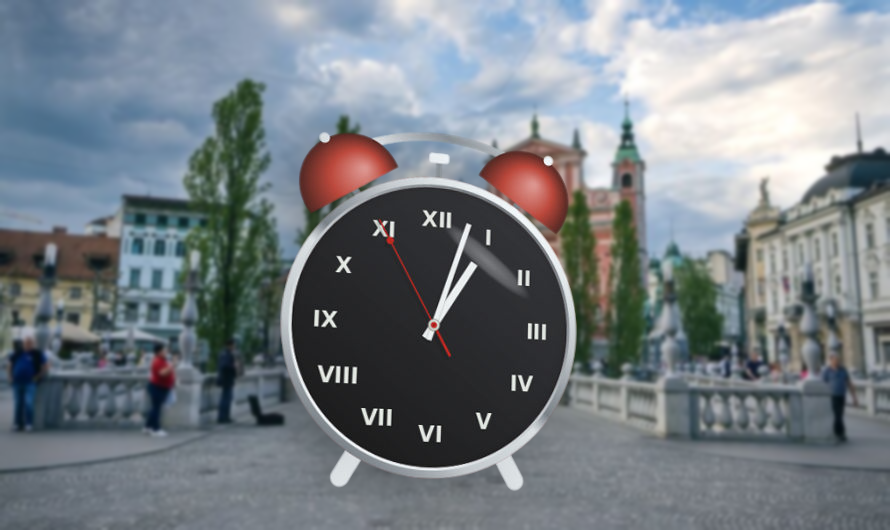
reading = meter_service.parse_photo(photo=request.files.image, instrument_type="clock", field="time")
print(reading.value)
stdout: 1:02:55
